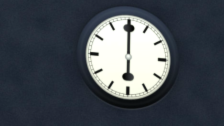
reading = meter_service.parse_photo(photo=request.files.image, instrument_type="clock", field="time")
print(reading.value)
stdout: 6:00
